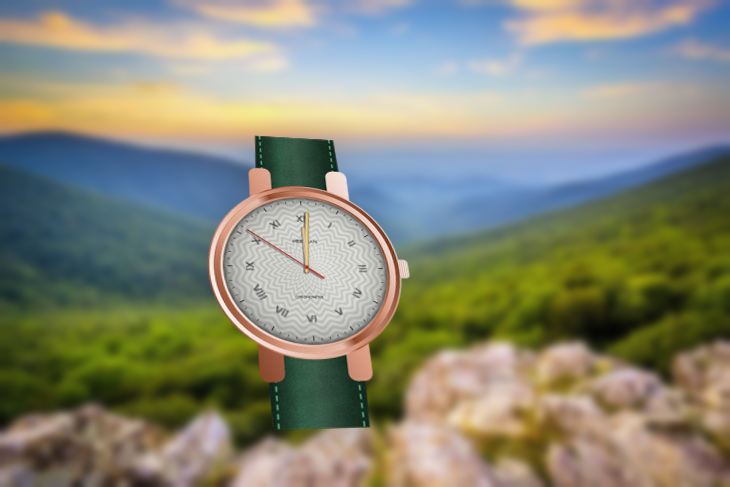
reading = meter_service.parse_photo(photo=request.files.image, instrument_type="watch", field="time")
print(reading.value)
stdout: 12:00:51
